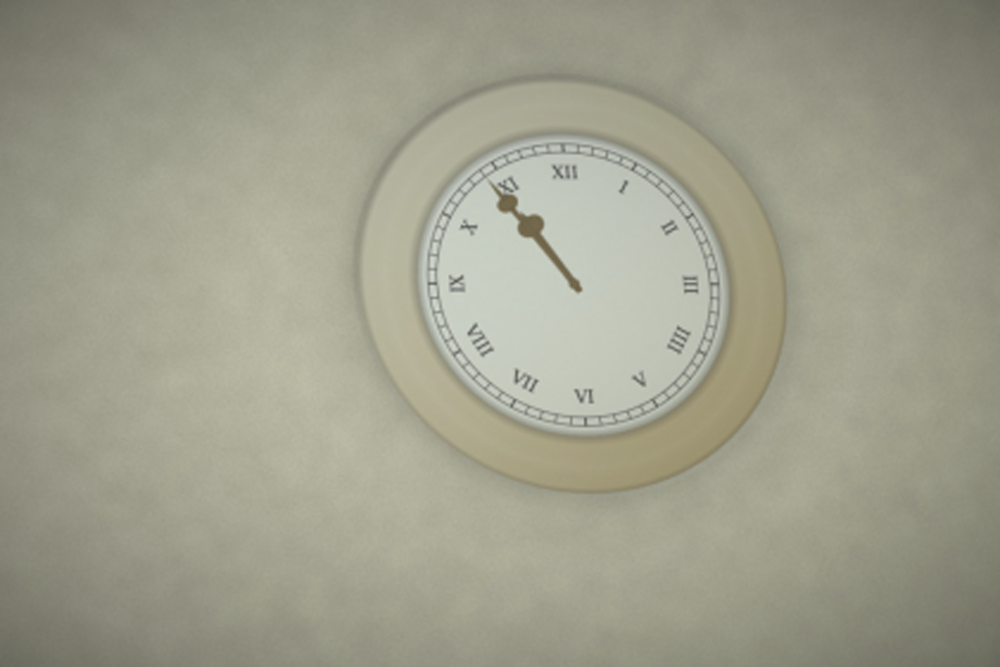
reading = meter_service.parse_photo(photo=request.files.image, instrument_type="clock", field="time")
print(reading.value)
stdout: 10:54
